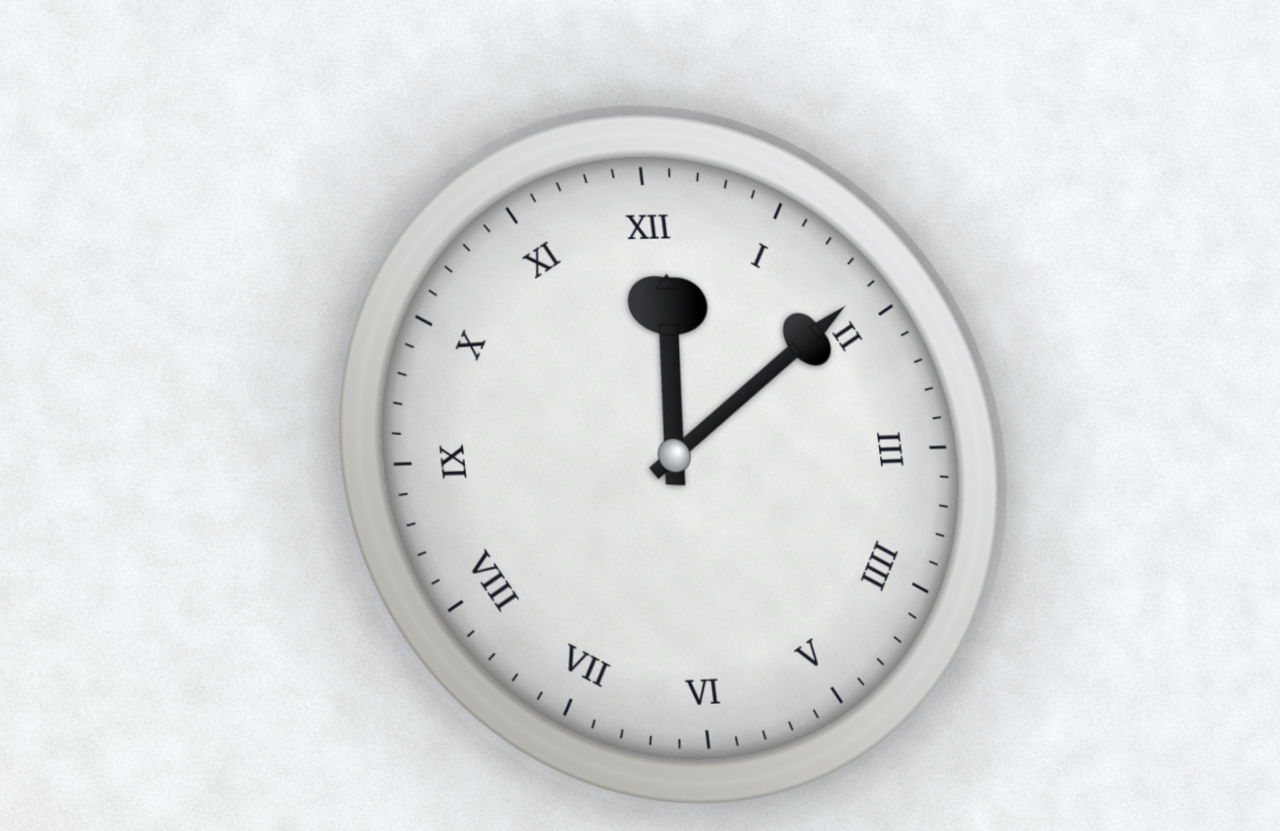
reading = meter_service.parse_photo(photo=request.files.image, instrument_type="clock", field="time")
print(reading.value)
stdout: 12:09
